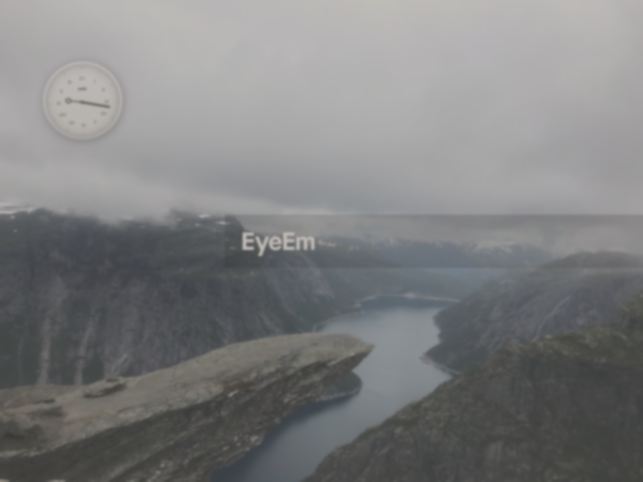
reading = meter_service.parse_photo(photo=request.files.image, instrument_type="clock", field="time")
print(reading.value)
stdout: 9:17
